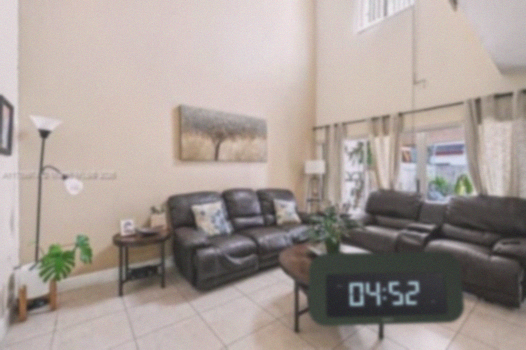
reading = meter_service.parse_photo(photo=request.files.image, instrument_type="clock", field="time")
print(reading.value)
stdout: 4:52
